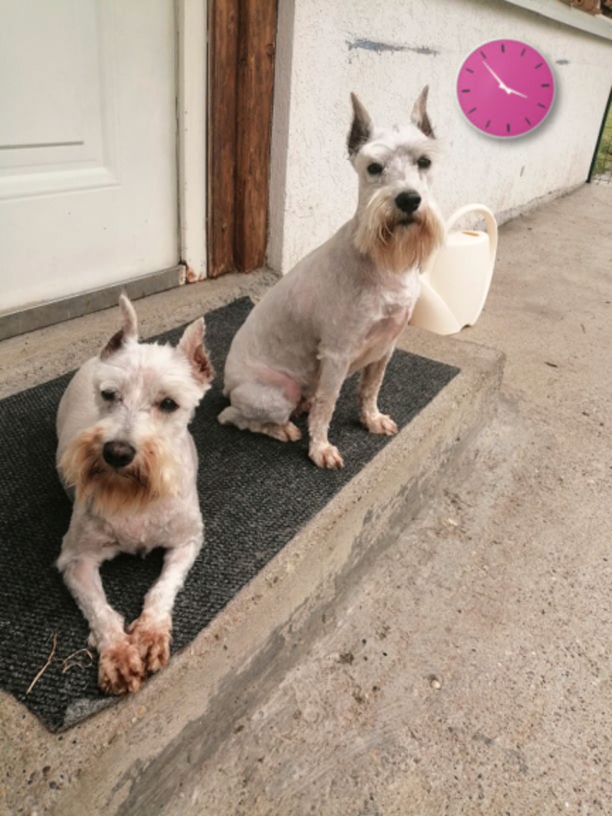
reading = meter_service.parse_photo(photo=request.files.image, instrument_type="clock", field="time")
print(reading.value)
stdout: 3:54
